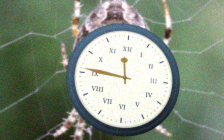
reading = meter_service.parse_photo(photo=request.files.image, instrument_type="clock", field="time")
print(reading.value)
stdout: 11:46
